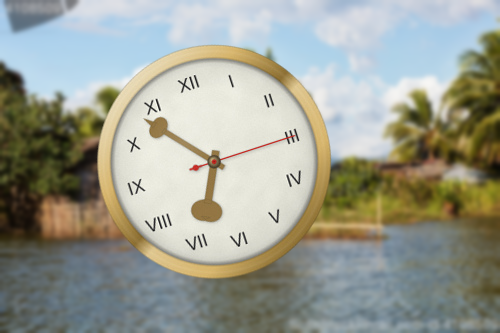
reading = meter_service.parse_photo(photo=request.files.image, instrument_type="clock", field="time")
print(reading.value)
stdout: 6:53:15
